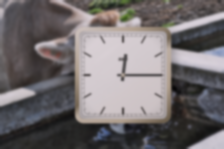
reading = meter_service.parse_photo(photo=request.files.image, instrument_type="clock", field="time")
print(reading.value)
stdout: 12:15
